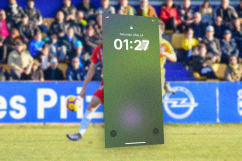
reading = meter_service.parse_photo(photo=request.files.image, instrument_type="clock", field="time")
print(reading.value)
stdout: 1:27
